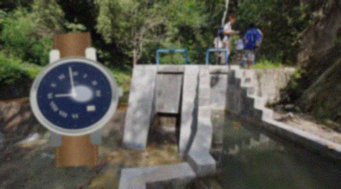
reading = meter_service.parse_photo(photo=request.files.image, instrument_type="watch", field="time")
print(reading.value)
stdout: 8:59
